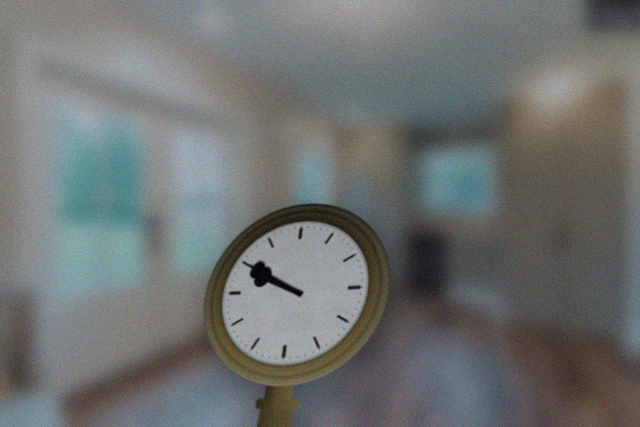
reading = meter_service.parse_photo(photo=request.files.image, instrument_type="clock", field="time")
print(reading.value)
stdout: 9:50
